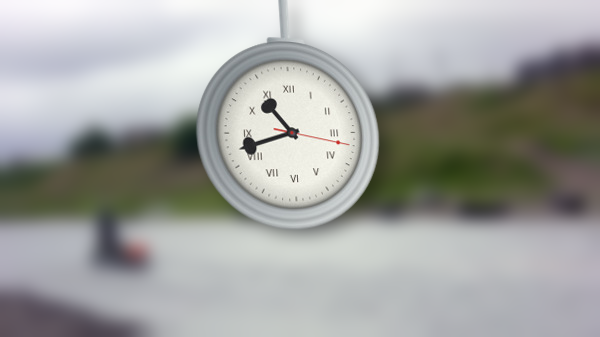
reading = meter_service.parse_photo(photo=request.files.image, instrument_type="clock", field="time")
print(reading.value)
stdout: 10:42:17
